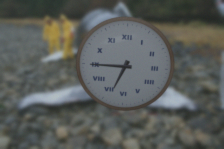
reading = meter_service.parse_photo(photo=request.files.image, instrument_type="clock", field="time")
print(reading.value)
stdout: 6:45
